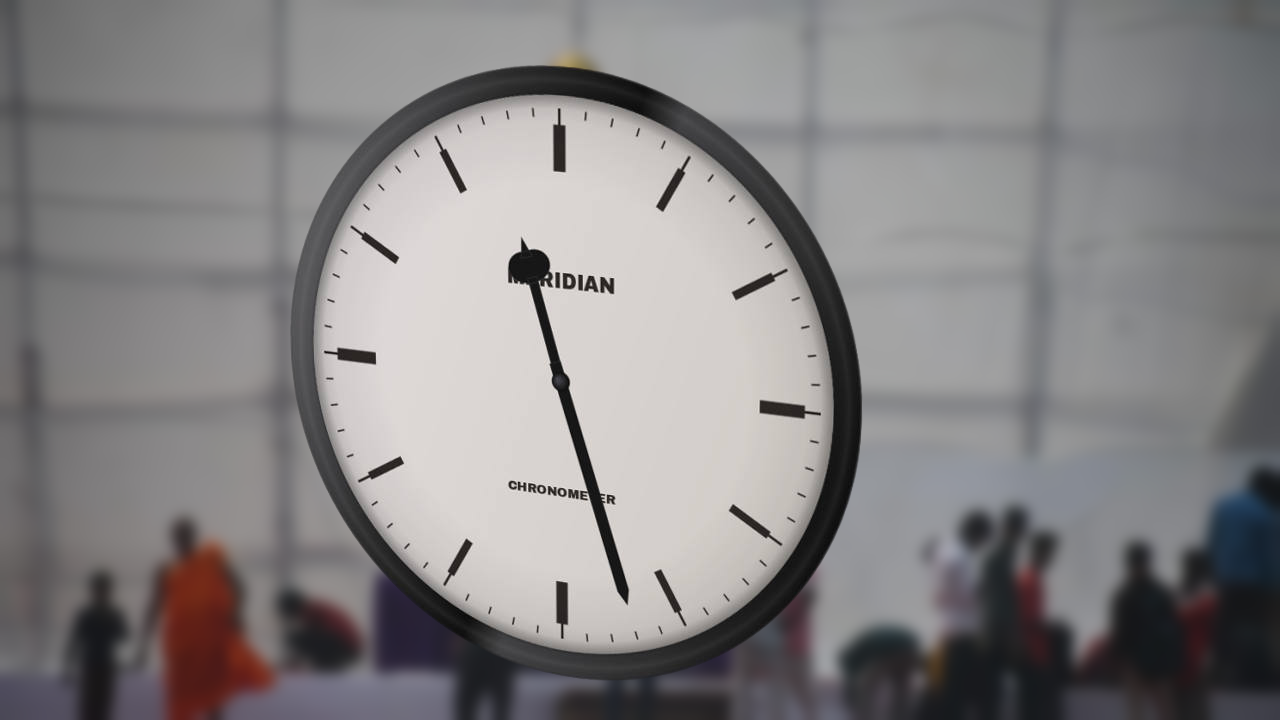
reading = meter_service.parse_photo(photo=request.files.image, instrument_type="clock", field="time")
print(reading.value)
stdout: 11:27
